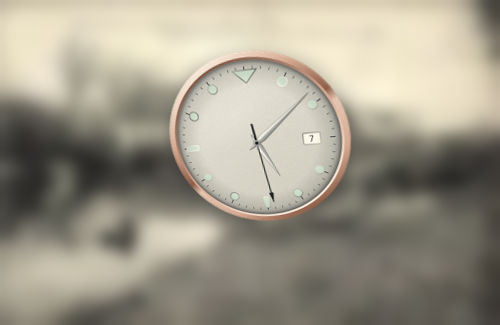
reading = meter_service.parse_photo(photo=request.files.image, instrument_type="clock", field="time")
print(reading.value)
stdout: 5:08:29
